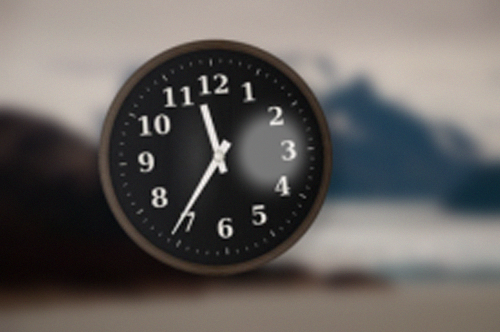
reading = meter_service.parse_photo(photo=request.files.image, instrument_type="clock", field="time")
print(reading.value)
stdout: 11:36
